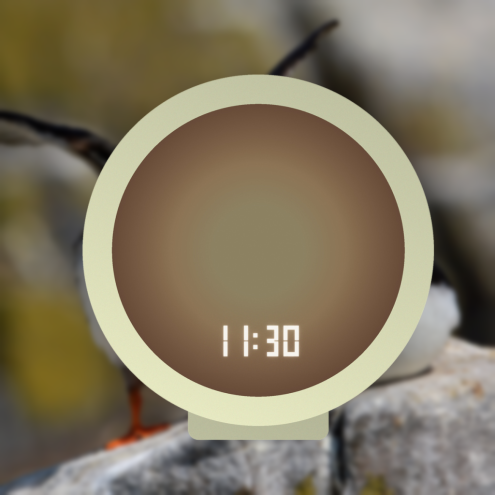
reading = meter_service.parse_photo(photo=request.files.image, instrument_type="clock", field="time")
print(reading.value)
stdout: 11:30
